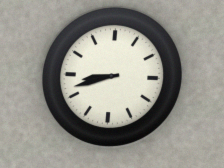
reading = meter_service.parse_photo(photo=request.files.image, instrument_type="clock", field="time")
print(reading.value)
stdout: 8:42
